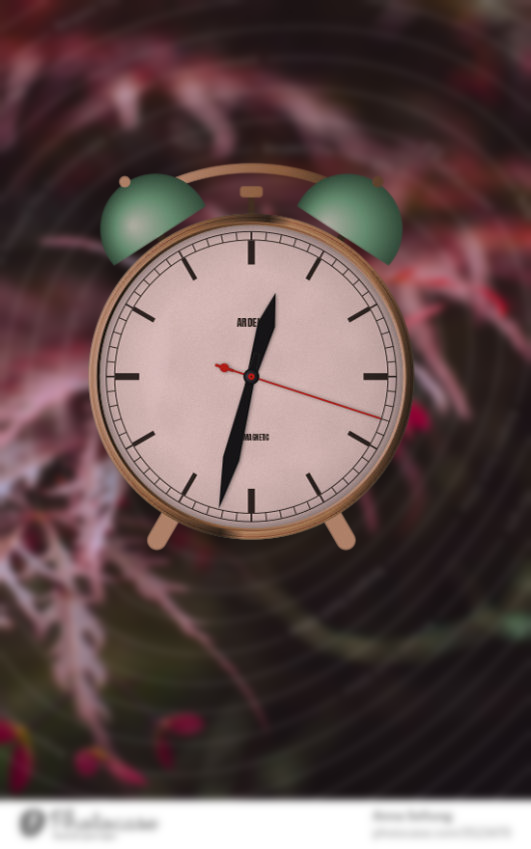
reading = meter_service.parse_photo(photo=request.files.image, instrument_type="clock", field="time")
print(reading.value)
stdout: 12:32:18
